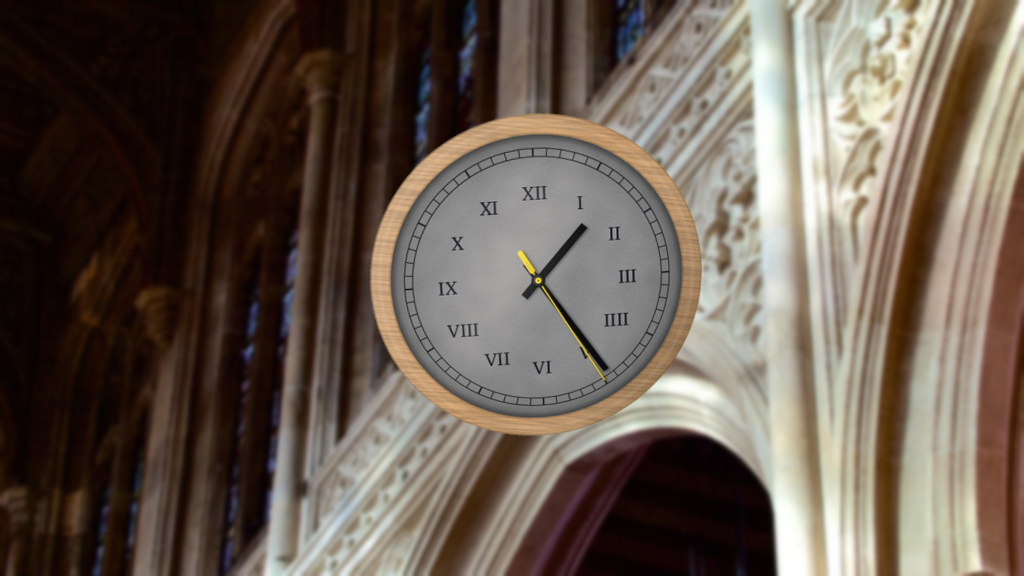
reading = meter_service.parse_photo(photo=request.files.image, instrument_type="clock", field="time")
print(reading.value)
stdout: 1:24:25
